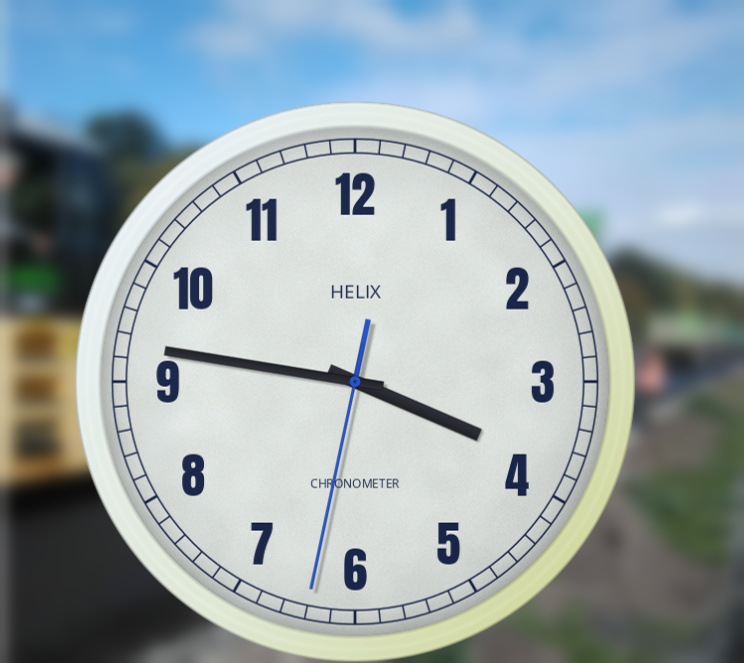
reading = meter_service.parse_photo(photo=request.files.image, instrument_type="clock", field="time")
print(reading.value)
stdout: 3:46:32
